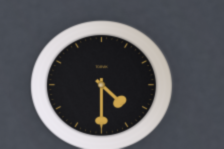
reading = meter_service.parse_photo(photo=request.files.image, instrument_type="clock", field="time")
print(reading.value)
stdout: 4:30
